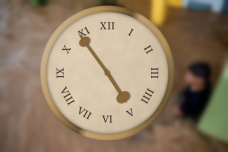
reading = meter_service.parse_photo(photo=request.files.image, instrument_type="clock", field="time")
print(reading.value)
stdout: 4:54
